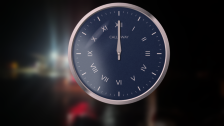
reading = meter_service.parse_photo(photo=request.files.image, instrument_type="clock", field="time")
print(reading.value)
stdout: 12:00
